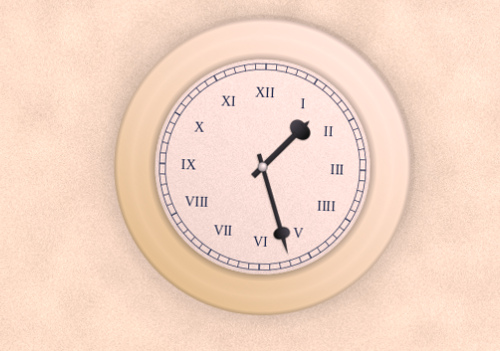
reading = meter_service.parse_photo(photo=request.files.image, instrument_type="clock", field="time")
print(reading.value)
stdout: 1:27
